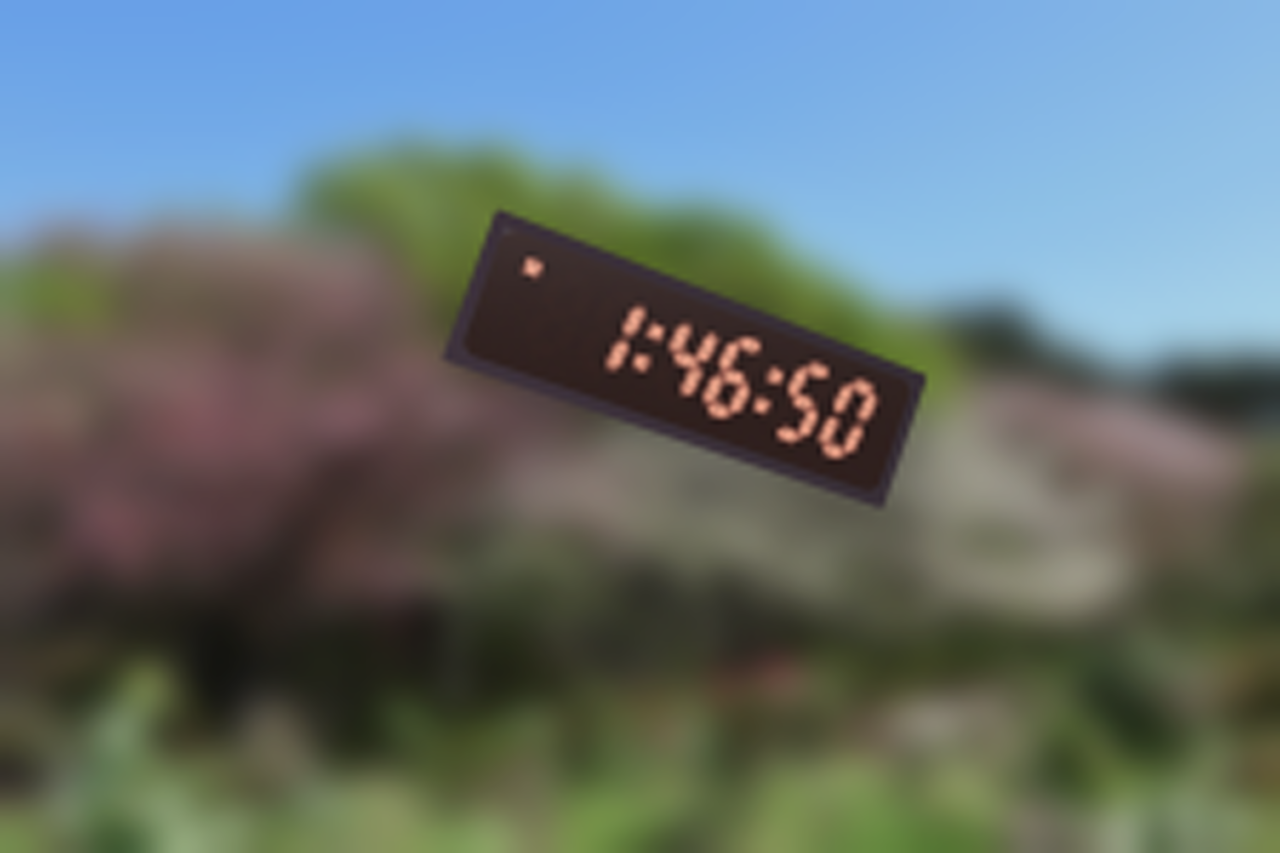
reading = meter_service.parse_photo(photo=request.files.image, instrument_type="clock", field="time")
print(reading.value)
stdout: 1:46:50
